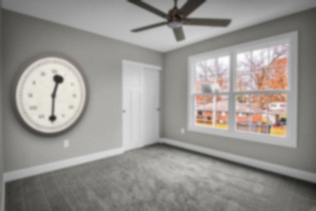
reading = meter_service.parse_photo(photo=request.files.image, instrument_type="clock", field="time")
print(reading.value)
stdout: 12:30
